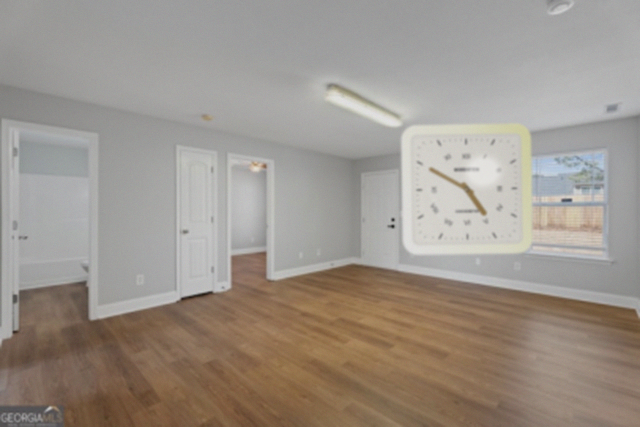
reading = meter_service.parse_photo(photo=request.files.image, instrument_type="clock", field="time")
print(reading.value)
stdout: 4:50
